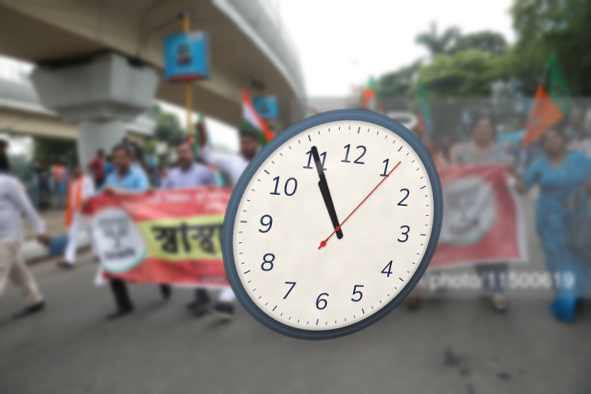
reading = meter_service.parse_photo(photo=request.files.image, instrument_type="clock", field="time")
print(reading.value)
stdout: 10:55:06
